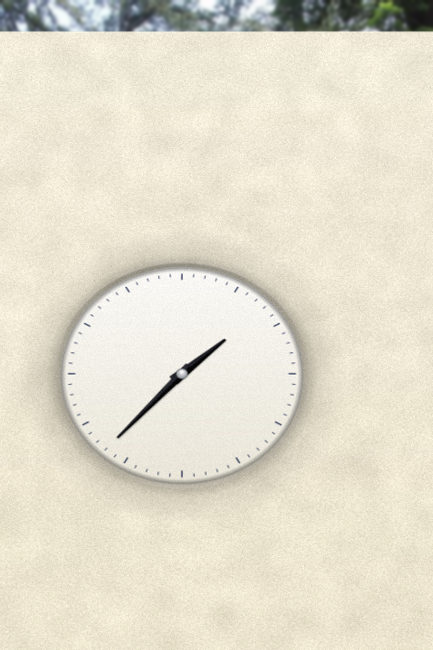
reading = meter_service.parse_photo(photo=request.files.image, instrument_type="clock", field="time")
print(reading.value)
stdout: 1:37
